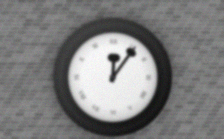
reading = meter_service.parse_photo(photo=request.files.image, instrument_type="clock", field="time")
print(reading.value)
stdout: 12:06
